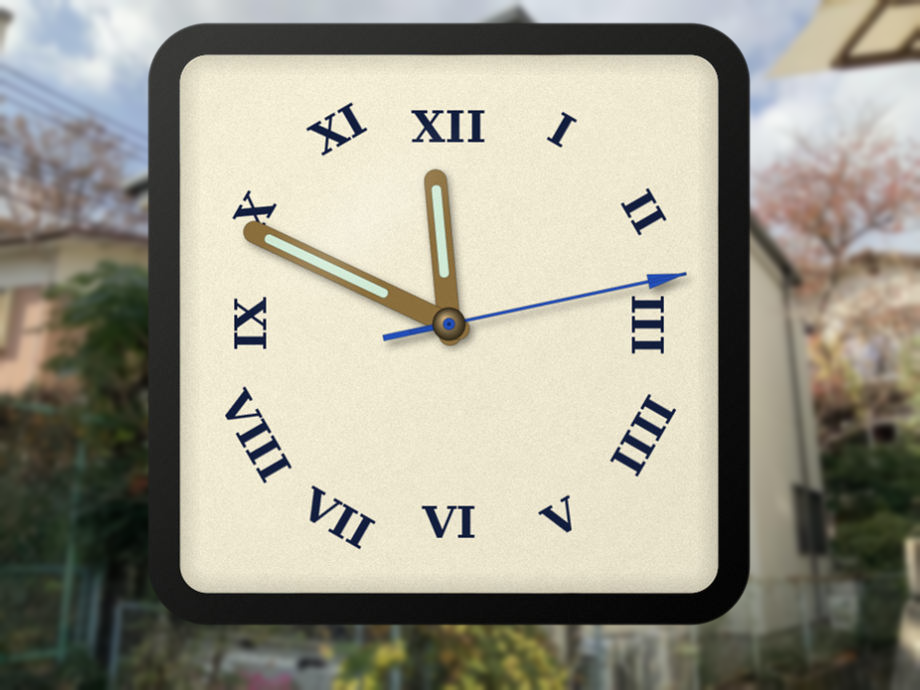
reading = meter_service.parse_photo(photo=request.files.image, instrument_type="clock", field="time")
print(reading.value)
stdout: 11:49:13
